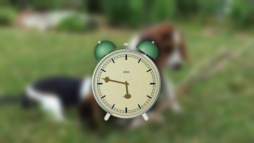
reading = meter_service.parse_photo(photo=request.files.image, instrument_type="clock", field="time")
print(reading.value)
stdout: 5:47
